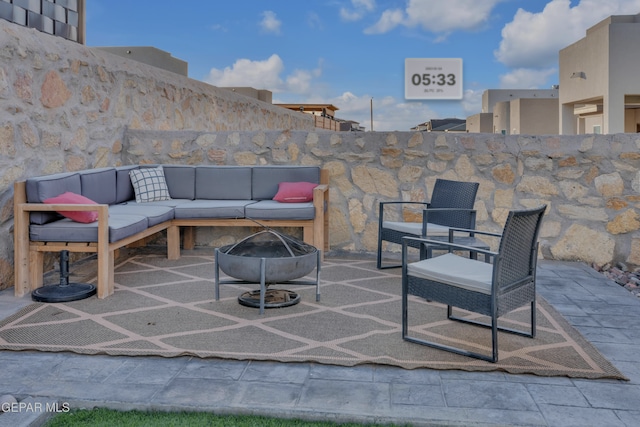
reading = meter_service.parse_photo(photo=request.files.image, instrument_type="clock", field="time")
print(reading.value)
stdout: 5:33
